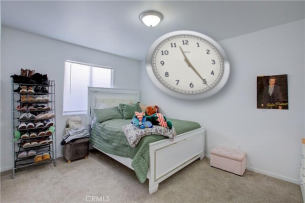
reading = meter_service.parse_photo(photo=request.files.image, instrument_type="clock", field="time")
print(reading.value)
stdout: 11:25
